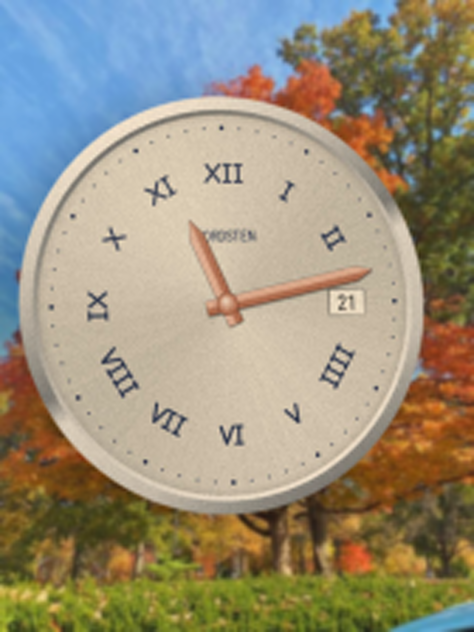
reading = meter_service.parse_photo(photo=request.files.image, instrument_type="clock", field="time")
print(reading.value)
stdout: 11:13
